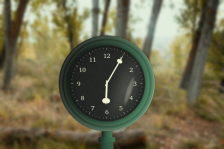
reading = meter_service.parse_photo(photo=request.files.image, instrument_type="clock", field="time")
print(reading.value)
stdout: 6:05
